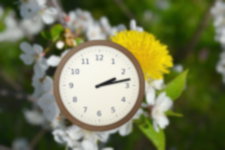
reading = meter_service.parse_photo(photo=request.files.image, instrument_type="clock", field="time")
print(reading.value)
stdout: 2:13
